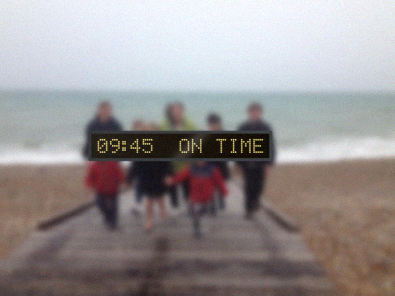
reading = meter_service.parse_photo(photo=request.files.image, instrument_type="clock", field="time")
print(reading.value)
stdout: 9:45
